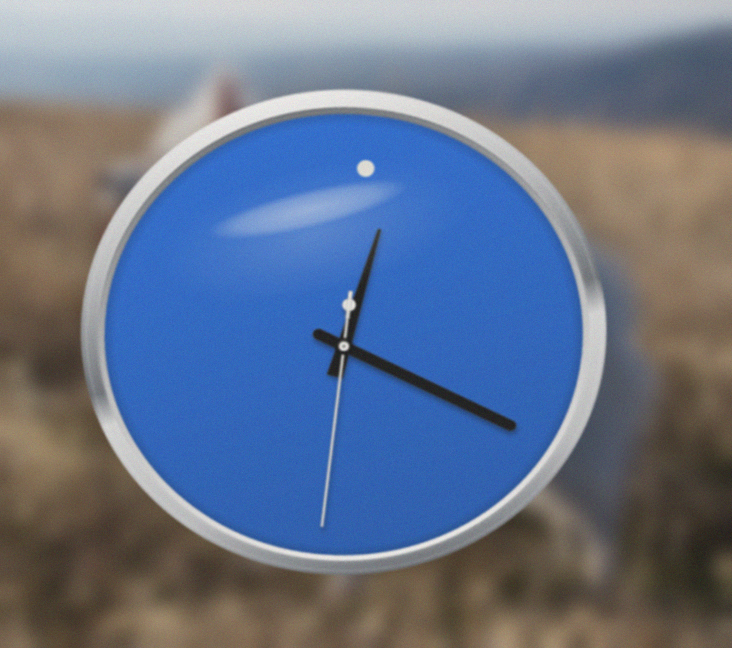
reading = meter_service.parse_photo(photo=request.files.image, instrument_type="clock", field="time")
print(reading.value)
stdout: 12:18:30
